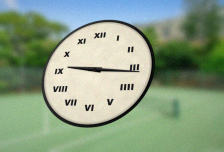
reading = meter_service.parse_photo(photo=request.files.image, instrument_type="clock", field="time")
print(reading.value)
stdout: 9:16
